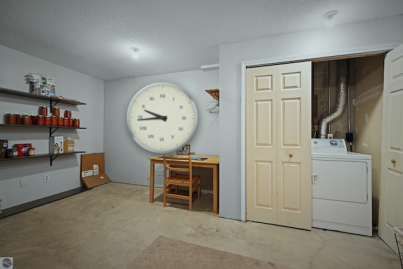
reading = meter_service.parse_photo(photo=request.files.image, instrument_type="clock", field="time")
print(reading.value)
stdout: 9:44
